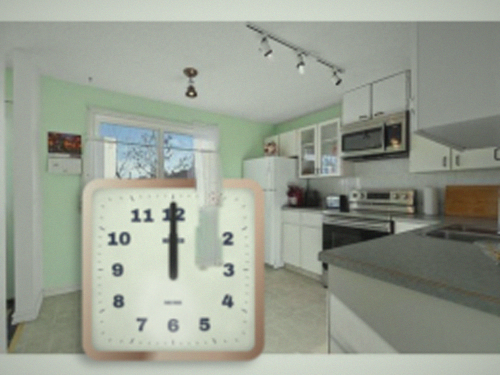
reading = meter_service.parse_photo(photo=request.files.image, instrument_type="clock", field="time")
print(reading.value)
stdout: 12:00
